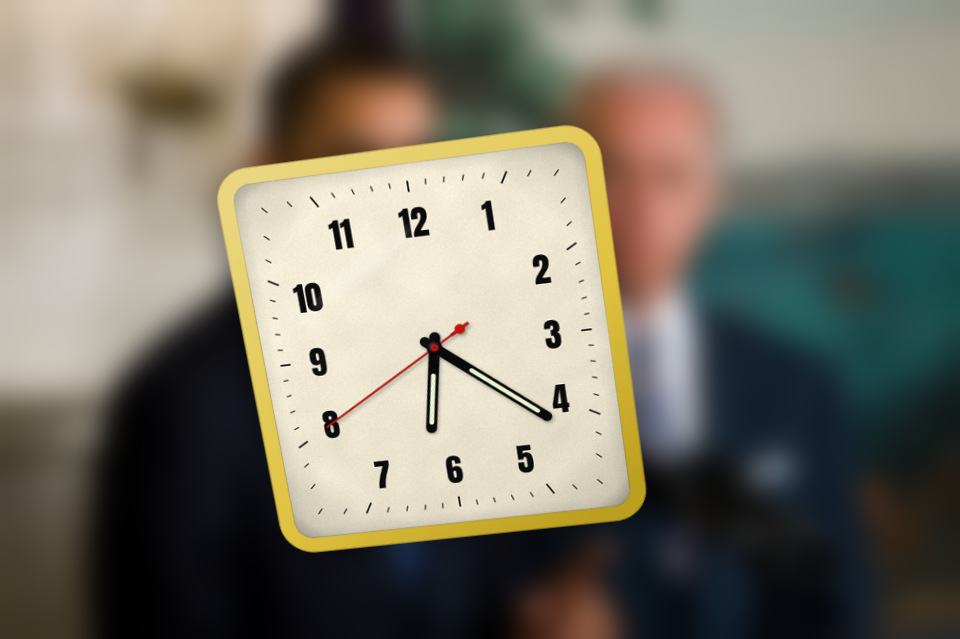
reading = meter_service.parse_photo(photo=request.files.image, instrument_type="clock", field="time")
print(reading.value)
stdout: 6:21:40
